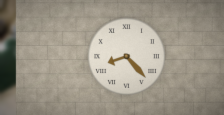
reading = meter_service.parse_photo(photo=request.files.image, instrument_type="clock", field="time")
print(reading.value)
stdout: 8:23
